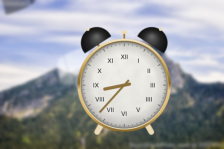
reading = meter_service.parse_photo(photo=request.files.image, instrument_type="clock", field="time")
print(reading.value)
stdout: 8:37
